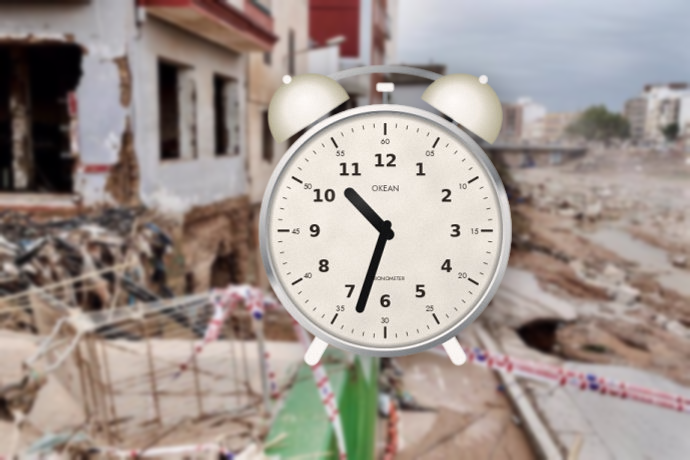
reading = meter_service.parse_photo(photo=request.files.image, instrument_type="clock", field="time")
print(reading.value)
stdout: 10:33
